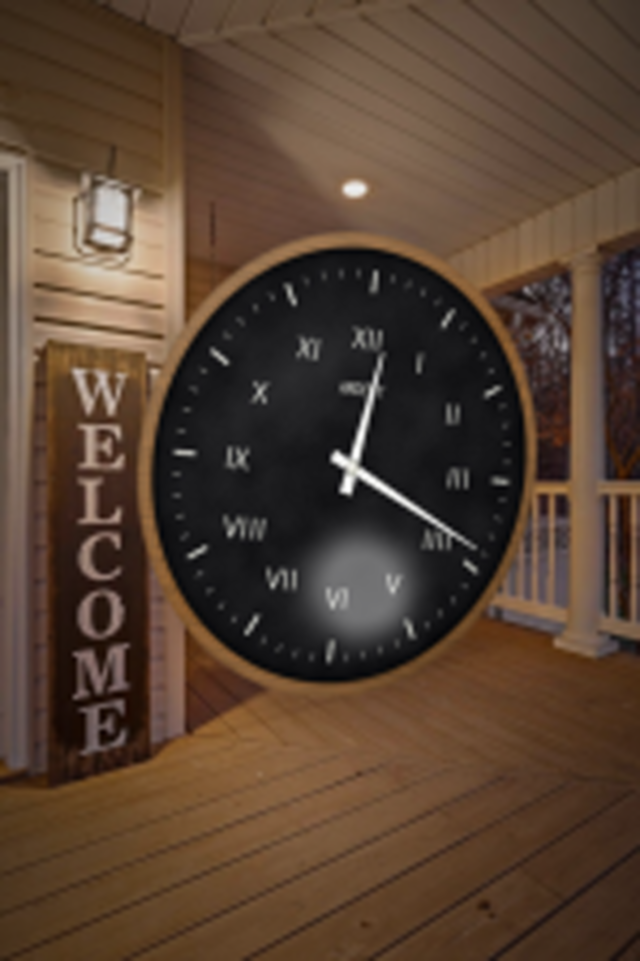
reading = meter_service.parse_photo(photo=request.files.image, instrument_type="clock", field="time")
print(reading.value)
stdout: 12:19
